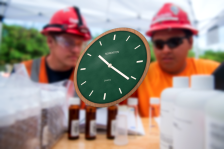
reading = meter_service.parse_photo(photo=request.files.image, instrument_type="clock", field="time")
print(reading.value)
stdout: 10:21
